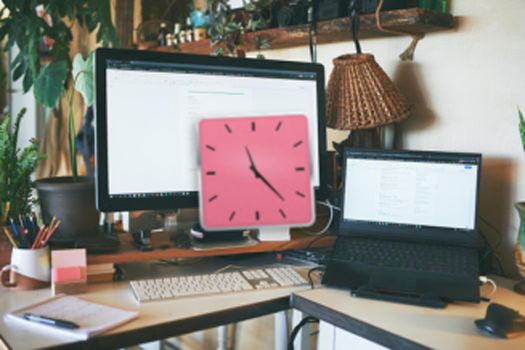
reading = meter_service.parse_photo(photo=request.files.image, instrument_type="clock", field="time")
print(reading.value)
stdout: 11:23
